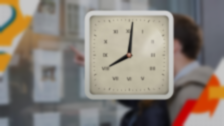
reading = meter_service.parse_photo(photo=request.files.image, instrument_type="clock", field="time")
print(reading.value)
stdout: 8:01
